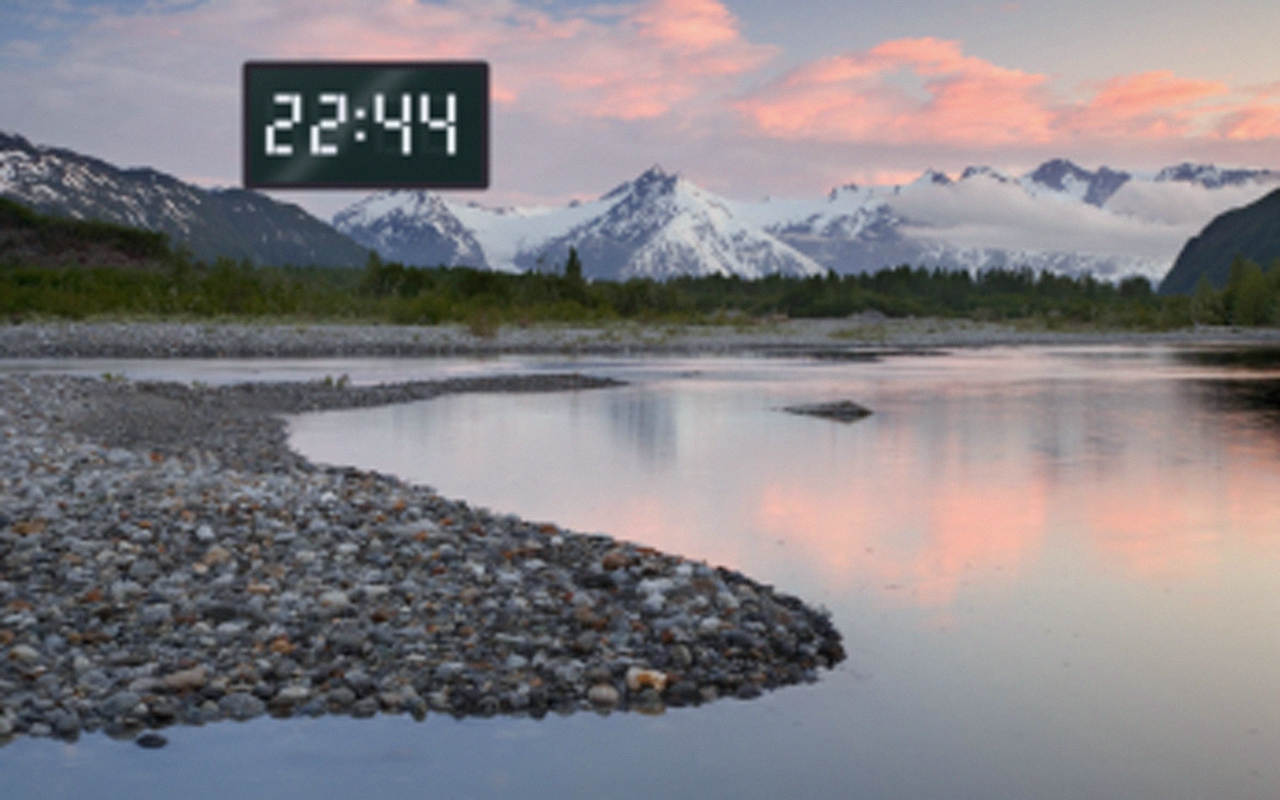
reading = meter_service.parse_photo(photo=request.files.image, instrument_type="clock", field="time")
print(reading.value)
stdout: 22:44
